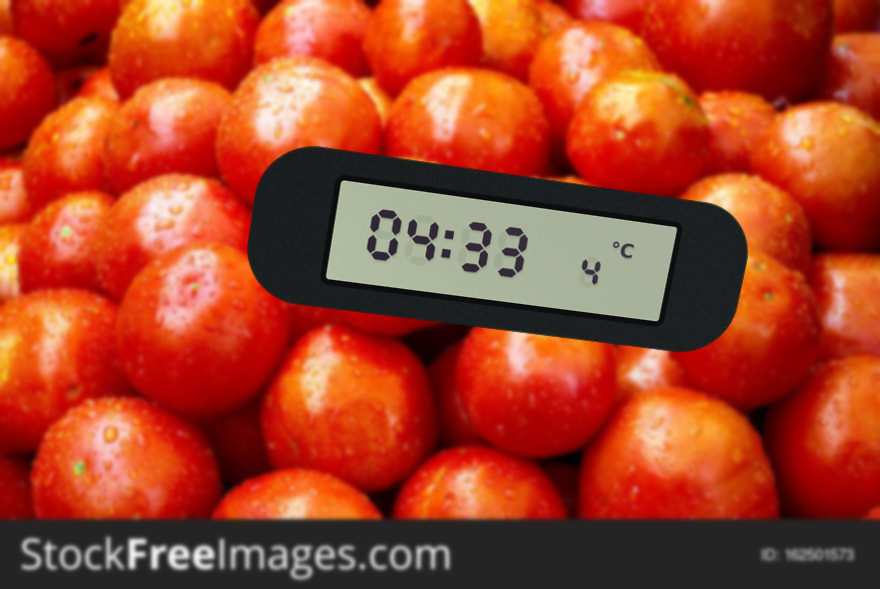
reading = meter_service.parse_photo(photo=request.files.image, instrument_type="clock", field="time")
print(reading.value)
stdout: 4:33
